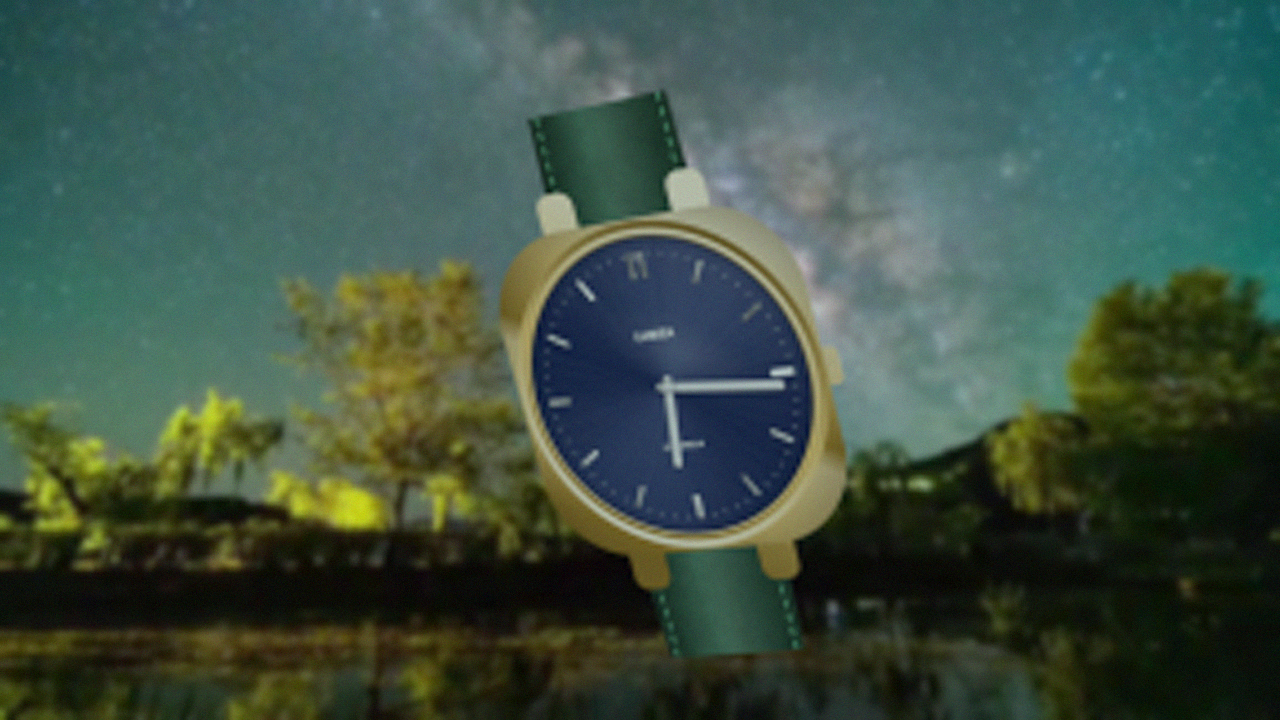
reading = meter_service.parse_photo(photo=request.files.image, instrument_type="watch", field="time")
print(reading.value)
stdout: 6:16
